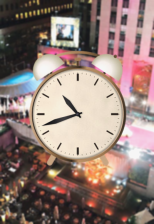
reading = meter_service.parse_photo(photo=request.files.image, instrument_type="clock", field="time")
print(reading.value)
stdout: 10:42
